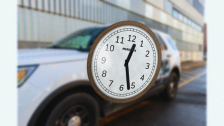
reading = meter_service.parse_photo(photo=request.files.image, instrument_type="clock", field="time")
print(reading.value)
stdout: 12:27
